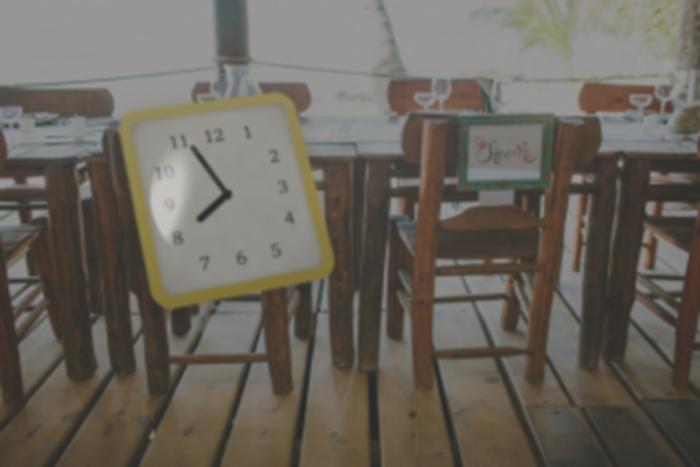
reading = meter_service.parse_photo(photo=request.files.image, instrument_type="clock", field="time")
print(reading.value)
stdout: 7:56
